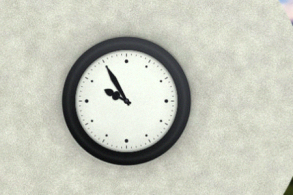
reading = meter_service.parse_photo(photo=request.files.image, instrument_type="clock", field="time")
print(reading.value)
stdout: 9:55
